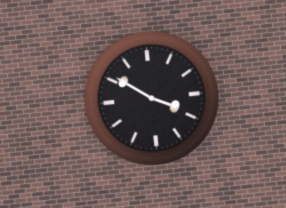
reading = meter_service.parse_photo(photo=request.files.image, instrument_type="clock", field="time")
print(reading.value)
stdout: 3:51
